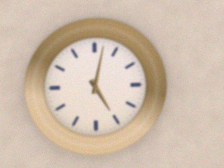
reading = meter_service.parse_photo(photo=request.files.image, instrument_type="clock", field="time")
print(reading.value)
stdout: 5:02
